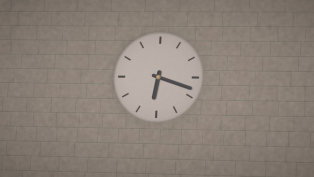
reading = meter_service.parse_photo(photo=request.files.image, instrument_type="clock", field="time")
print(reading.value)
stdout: 6:18
